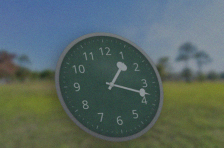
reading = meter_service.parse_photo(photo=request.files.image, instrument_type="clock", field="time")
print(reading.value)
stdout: 1:18
